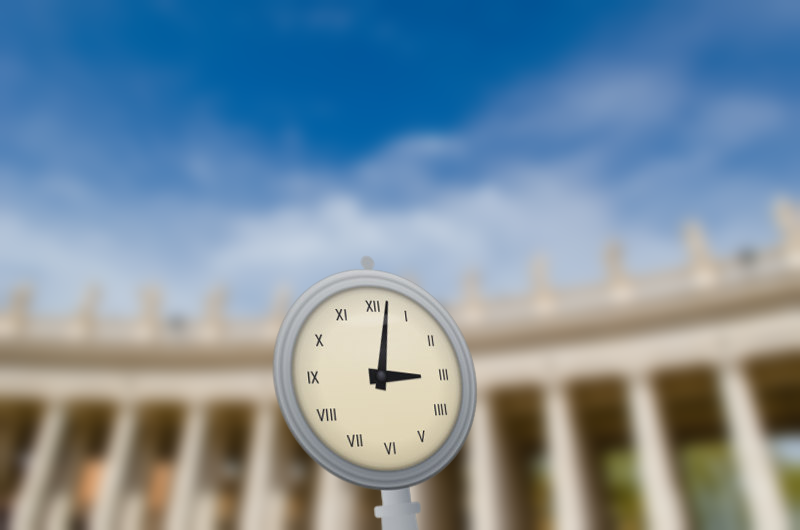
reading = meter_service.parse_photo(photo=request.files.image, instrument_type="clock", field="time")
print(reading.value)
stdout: 3:02
